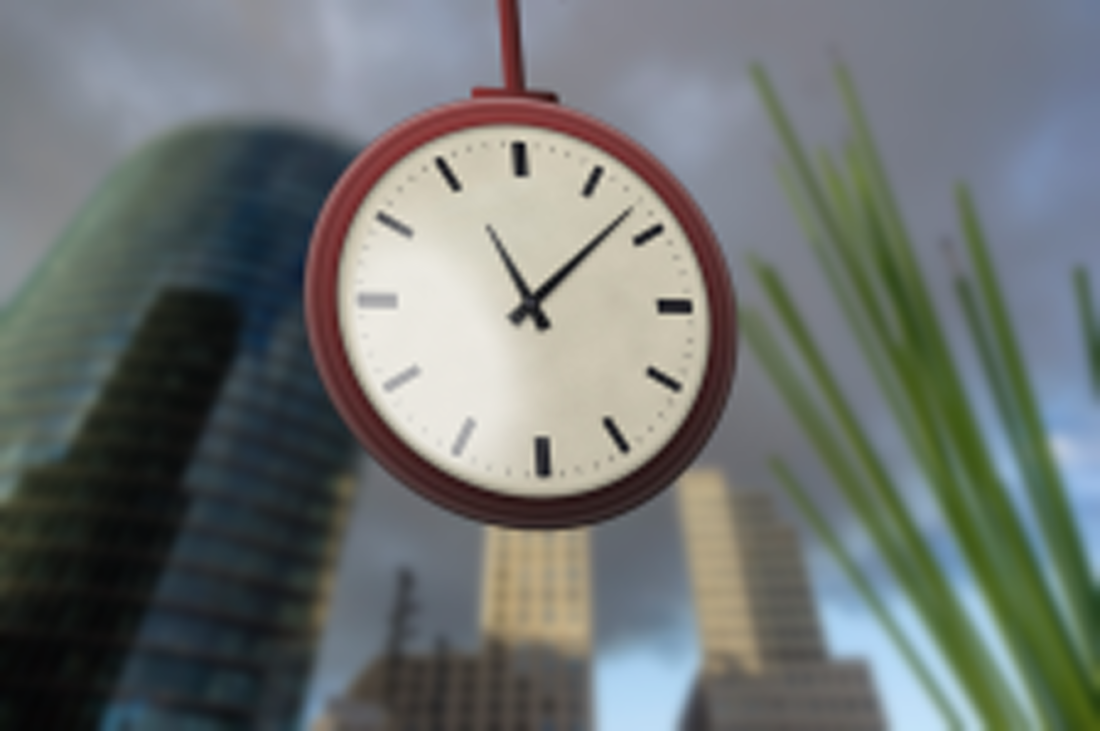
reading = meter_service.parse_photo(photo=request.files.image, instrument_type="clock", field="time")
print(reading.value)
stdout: 11:08
